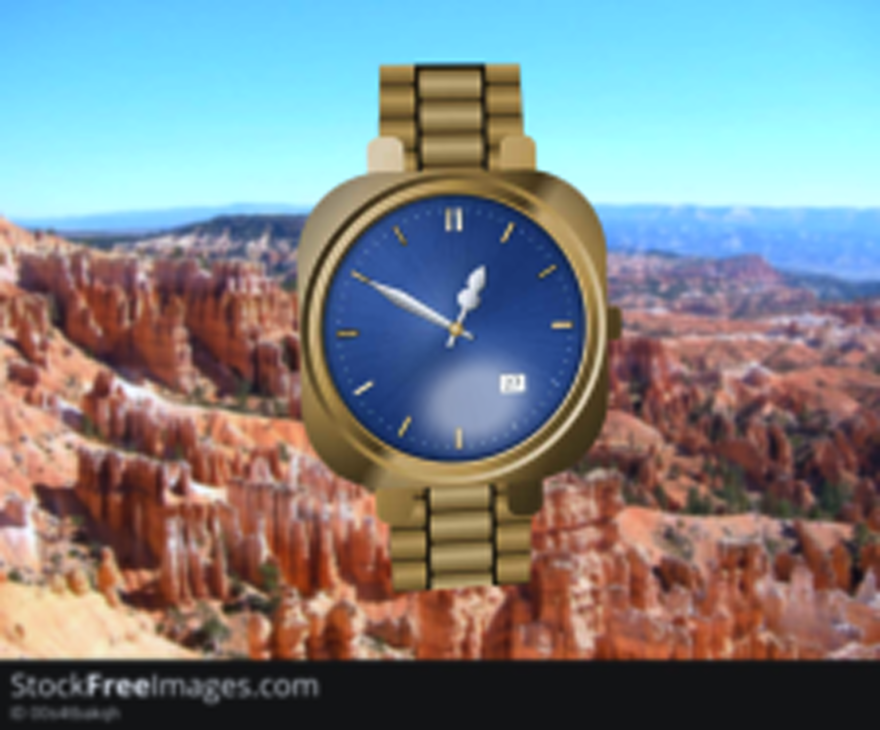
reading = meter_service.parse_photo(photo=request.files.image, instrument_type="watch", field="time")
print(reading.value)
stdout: 12:50
